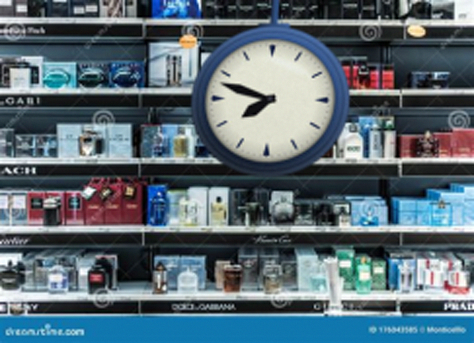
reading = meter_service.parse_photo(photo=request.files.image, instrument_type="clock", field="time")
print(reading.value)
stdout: 7:48
